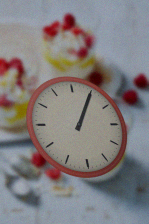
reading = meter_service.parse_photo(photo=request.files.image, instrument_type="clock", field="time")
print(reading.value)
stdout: 1:05
